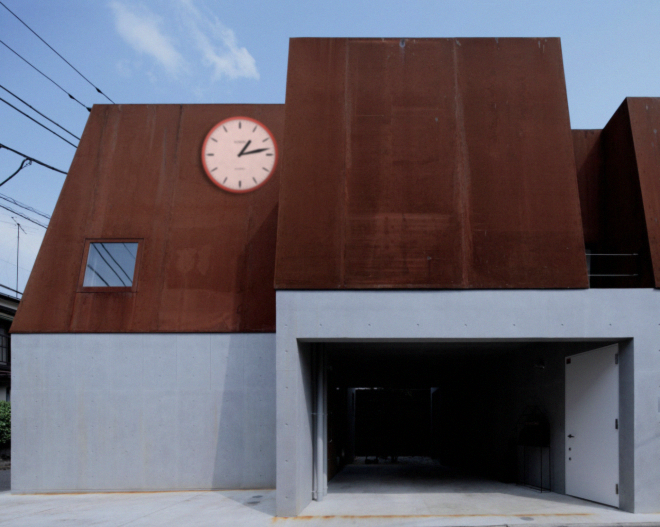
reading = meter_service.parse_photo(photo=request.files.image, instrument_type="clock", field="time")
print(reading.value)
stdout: 1:13
